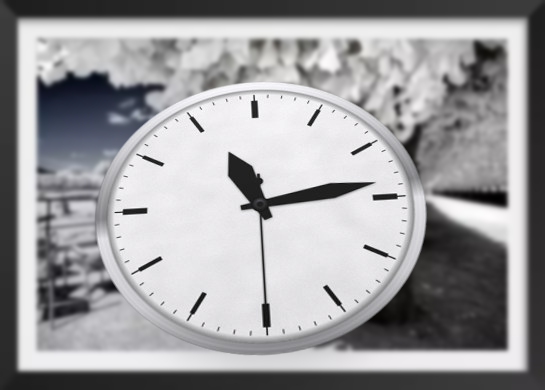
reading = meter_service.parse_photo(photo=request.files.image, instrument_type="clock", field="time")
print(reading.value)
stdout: 11:13:30
